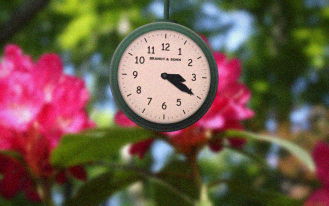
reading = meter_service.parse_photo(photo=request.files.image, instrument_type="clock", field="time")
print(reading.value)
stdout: 3:20
